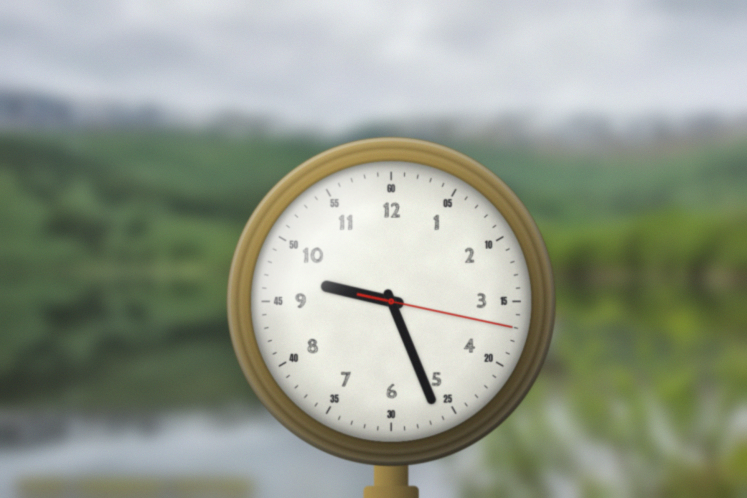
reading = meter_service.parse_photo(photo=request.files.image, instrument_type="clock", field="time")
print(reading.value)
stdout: 9:26:17
